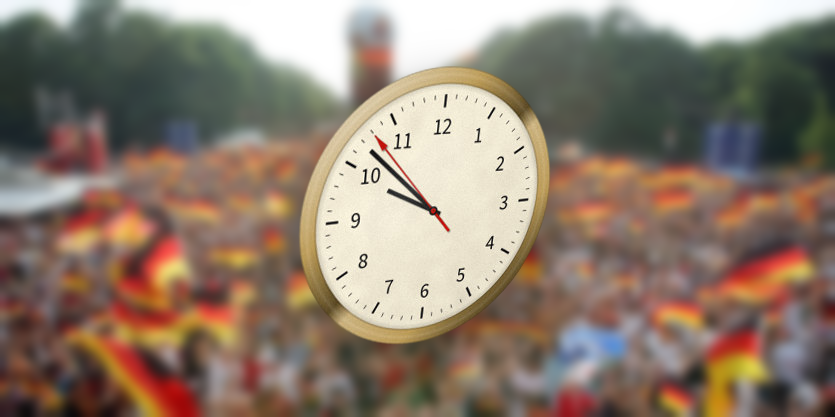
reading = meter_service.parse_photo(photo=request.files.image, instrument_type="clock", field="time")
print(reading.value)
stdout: 9:51:53
